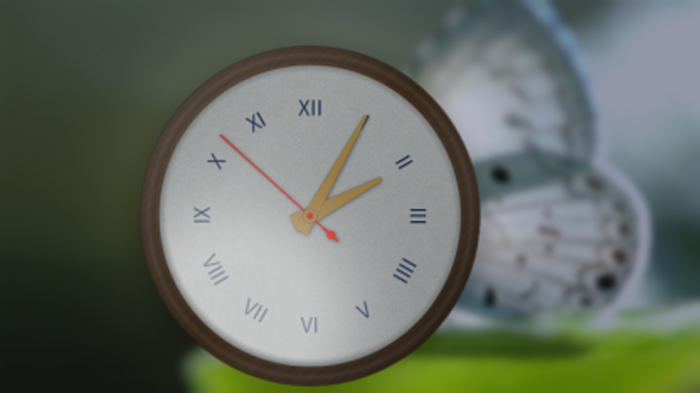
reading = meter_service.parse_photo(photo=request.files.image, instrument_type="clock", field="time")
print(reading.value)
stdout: 2:04:52
